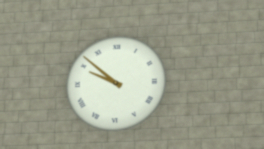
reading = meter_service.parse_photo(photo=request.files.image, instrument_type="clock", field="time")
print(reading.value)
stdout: 9:52
